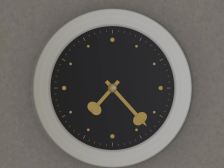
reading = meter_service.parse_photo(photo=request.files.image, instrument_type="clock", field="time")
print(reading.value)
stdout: 7:23
